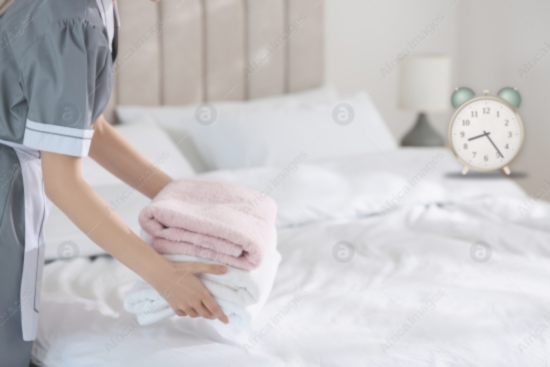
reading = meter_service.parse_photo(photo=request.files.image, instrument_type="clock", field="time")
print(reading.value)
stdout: 8:24
